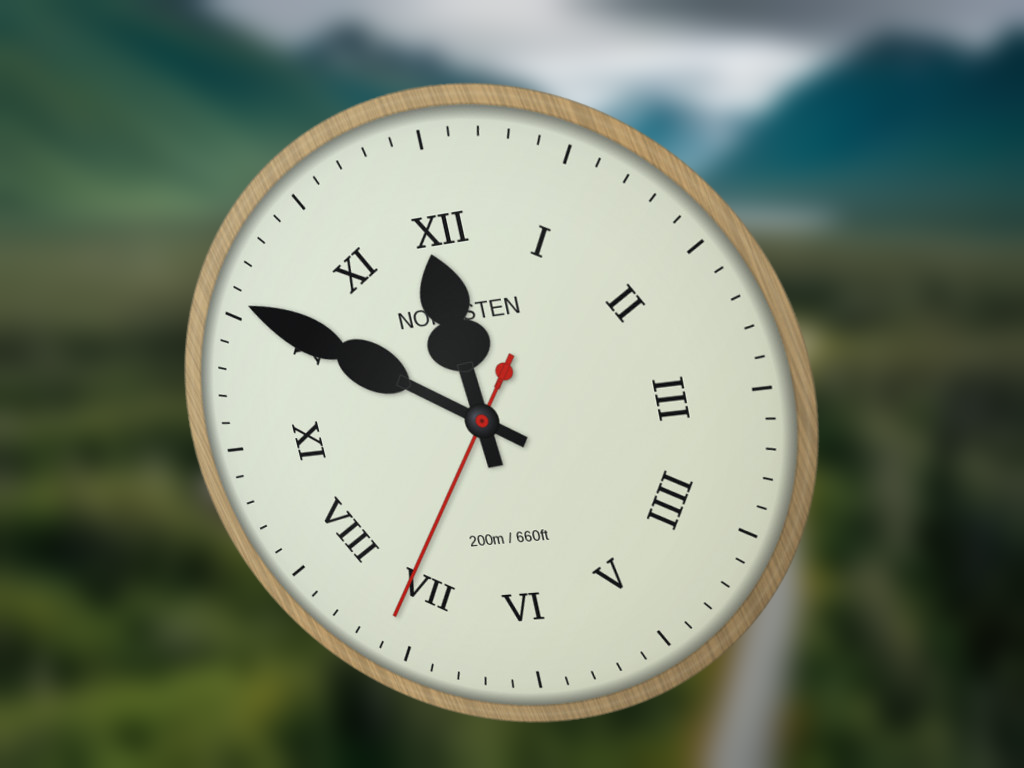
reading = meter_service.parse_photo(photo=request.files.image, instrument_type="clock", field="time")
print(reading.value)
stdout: 11:50:36
